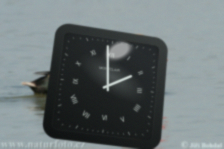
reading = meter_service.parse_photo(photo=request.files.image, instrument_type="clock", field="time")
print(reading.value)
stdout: 1:59
